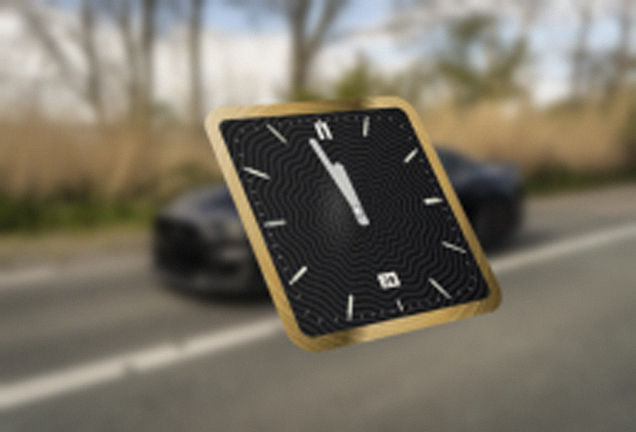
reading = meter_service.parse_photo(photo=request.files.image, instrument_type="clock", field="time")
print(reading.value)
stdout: 11:58
